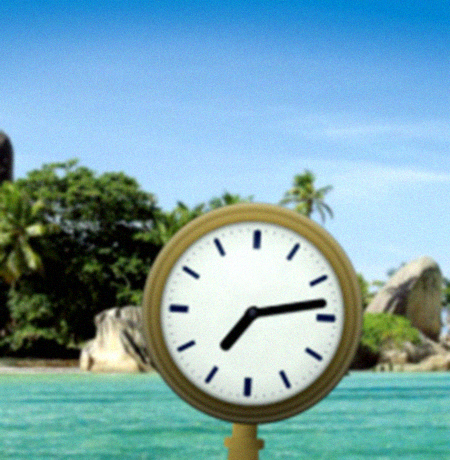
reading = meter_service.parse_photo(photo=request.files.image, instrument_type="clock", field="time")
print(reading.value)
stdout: 7:13
